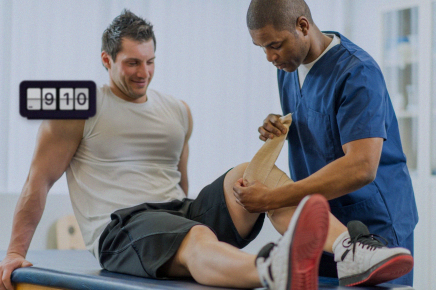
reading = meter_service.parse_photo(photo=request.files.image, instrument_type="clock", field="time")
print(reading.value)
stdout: 9:10
